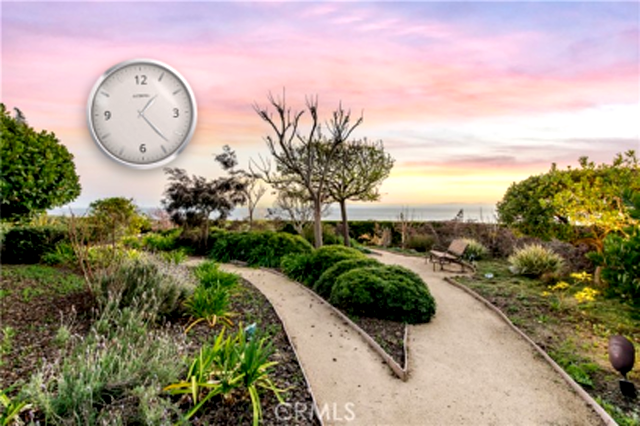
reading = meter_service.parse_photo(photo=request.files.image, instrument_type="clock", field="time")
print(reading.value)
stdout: 1:23
